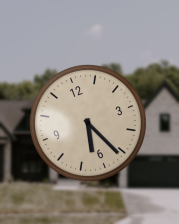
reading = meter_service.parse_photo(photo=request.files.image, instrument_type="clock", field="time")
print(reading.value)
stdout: 6:26
